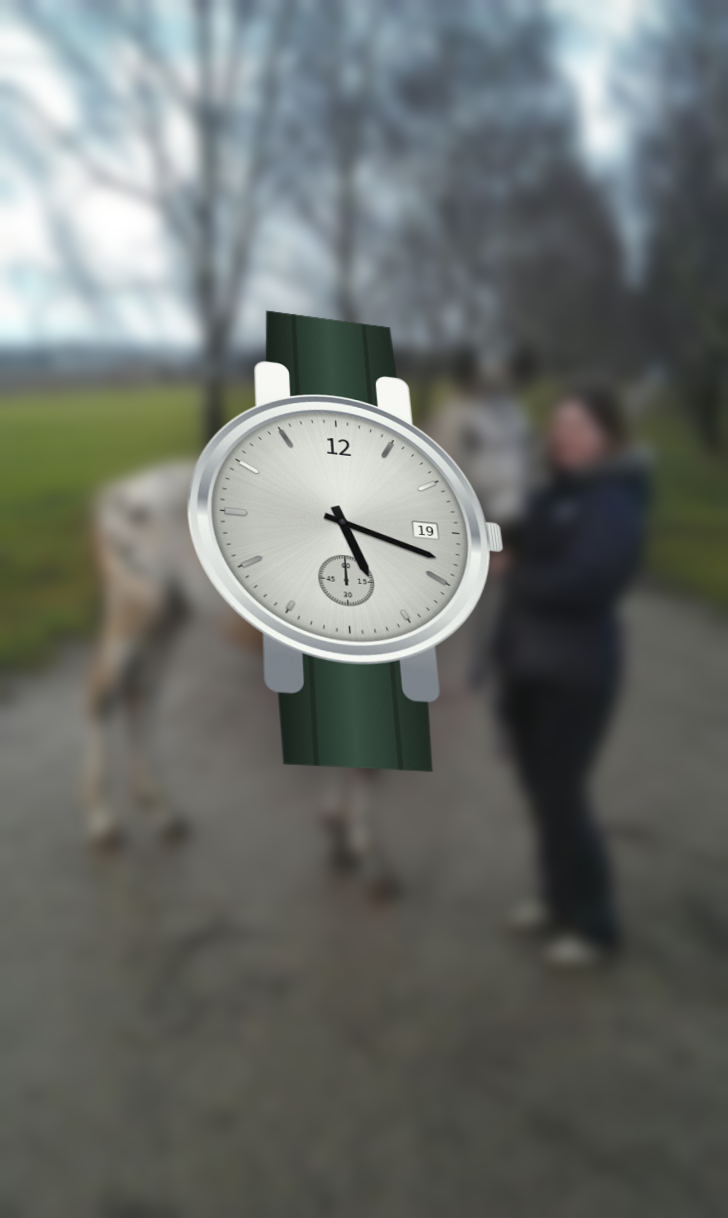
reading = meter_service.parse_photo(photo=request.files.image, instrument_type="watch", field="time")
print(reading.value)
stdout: 5:18
